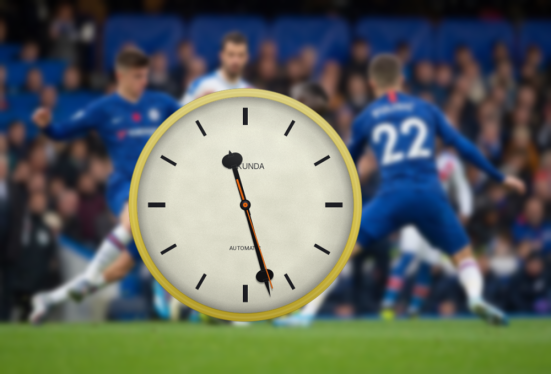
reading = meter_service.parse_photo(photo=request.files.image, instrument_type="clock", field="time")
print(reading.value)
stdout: 11:27:27
